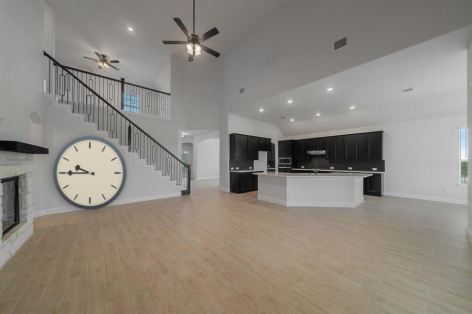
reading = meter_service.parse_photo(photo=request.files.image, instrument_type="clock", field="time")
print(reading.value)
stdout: 9:45
